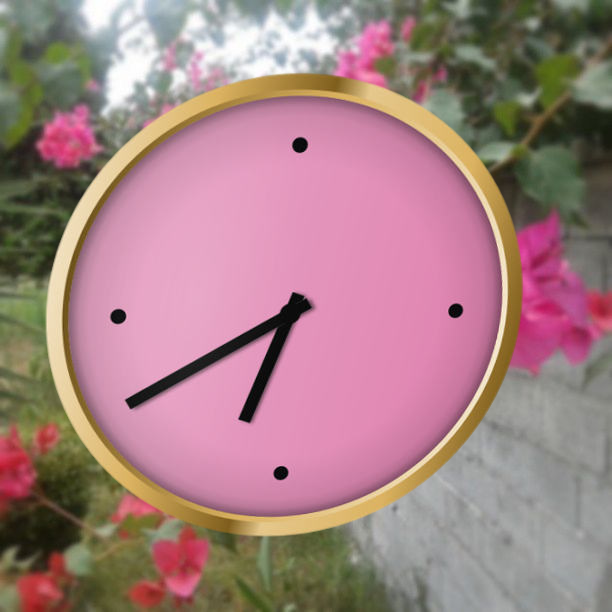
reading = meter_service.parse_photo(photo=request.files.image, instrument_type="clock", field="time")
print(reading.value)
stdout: 6:40
